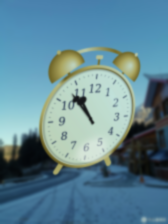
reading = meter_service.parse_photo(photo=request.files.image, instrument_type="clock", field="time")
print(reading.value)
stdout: 10:53
